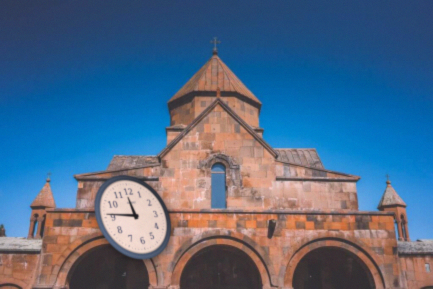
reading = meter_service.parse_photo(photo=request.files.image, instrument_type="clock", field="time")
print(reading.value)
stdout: 11:46
